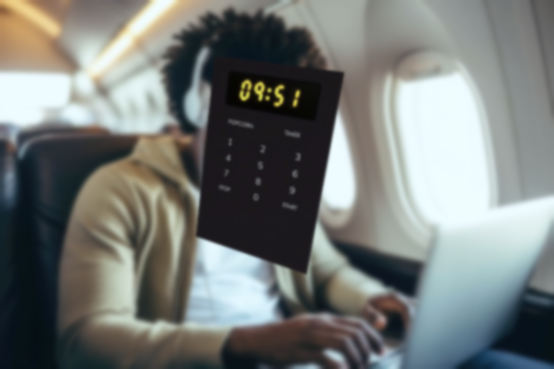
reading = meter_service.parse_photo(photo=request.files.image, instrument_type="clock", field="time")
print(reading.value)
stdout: 9:51
